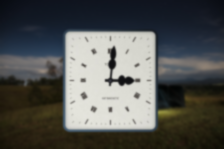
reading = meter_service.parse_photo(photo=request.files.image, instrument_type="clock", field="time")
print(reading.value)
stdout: 3:01
